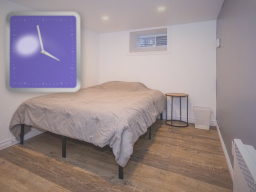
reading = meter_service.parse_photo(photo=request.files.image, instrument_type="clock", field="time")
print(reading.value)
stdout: 3:58
